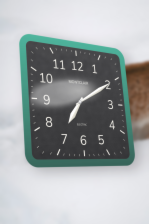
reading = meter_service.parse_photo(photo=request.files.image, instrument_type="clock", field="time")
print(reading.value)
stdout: 7:10
